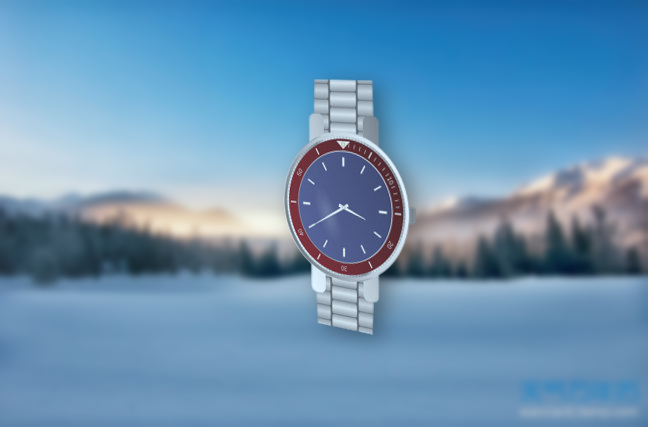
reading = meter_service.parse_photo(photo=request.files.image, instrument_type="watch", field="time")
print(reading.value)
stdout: 3:40
